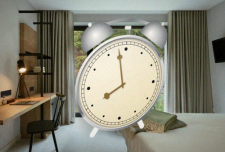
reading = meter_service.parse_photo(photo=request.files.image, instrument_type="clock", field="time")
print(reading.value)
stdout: 7:58
